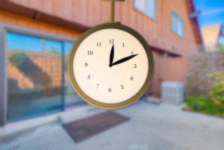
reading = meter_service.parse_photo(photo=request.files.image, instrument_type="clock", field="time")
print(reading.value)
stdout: 12:11
